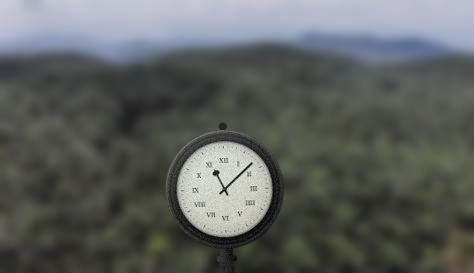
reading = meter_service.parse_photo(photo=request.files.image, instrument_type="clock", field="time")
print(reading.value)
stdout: 11:08
